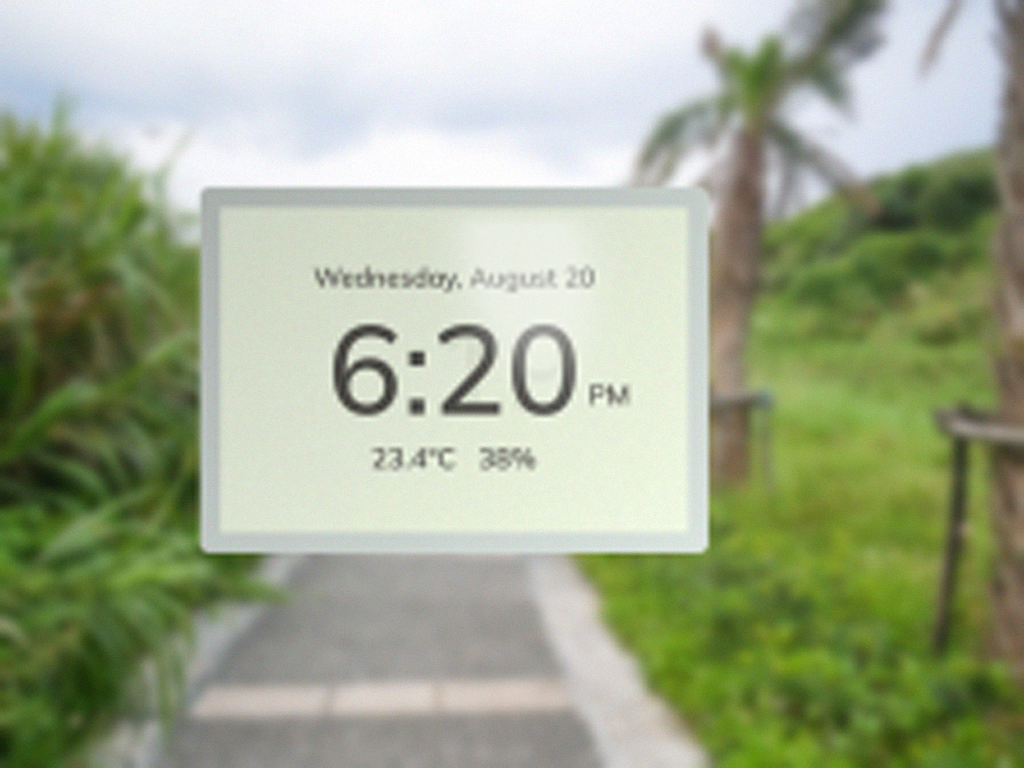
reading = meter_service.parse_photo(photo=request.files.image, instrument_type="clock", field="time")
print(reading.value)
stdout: 6:20
